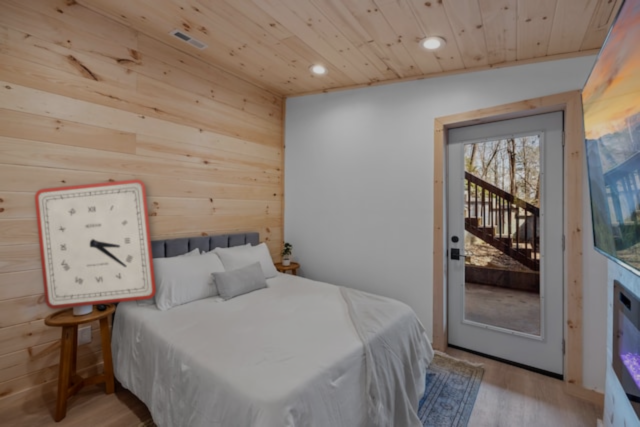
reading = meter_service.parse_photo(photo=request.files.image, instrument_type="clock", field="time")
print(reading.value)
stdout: 3:22
